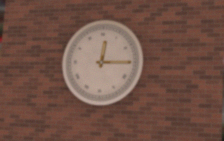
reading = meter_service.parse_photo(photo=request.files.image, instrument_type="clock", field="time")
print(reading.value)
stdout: 12:15
